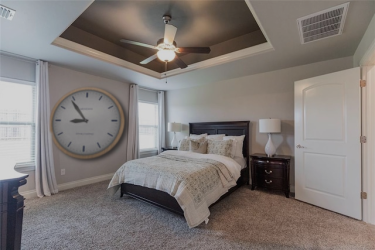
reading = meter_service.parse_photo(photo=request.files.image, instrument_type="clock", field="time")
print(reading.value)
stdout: 8:54
